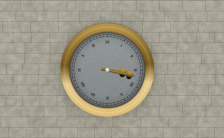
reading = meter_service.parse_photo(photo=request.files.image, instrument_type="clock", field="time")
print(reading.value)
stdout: 3:17
